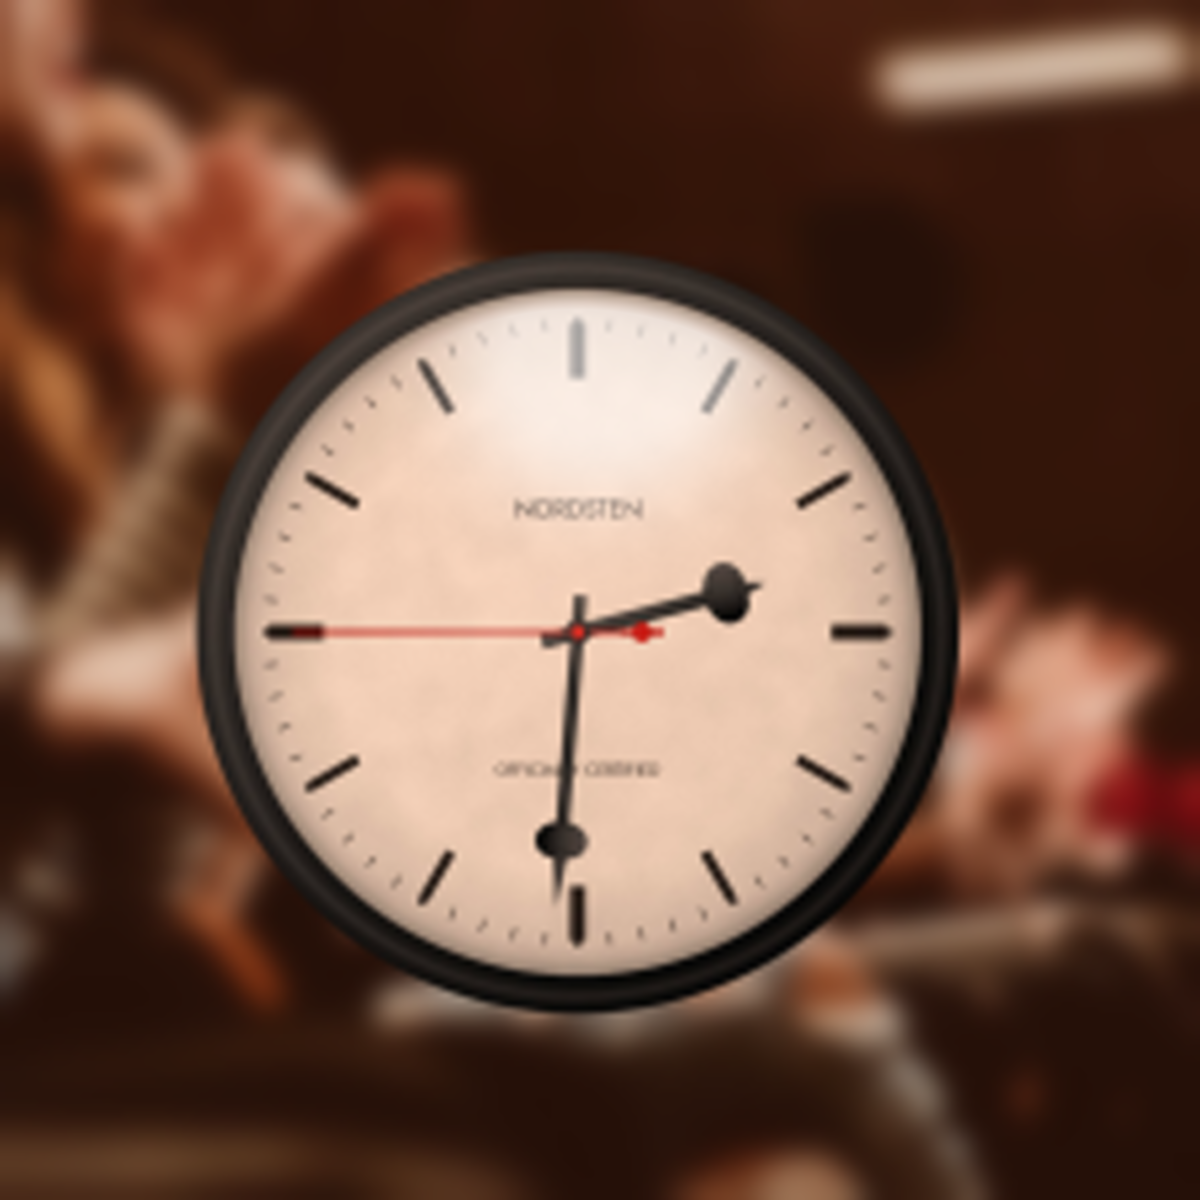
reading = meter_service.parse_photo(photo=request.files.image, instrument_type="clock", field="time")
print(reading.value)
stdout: 2:30:45
